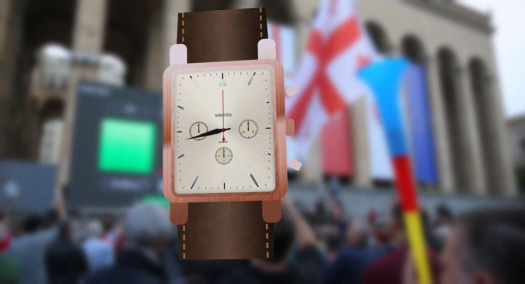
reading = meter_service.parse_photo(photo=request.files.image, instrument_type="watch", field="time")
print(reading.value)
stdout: 8:43
